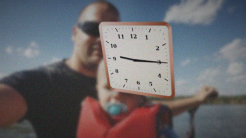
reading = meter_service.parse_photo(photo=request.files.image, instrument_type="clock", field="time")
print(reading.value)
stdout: 9:15
